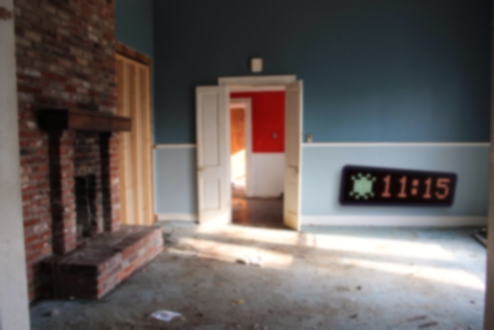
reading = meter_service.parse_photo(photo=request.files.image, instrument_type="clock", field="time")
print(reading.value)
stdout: 11:15
